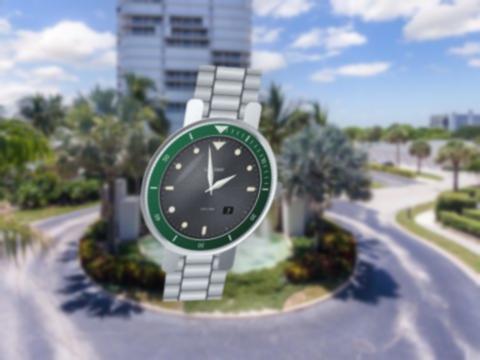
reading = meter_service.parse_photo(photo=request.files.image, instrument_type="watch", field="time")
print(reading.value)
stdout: 1:58
